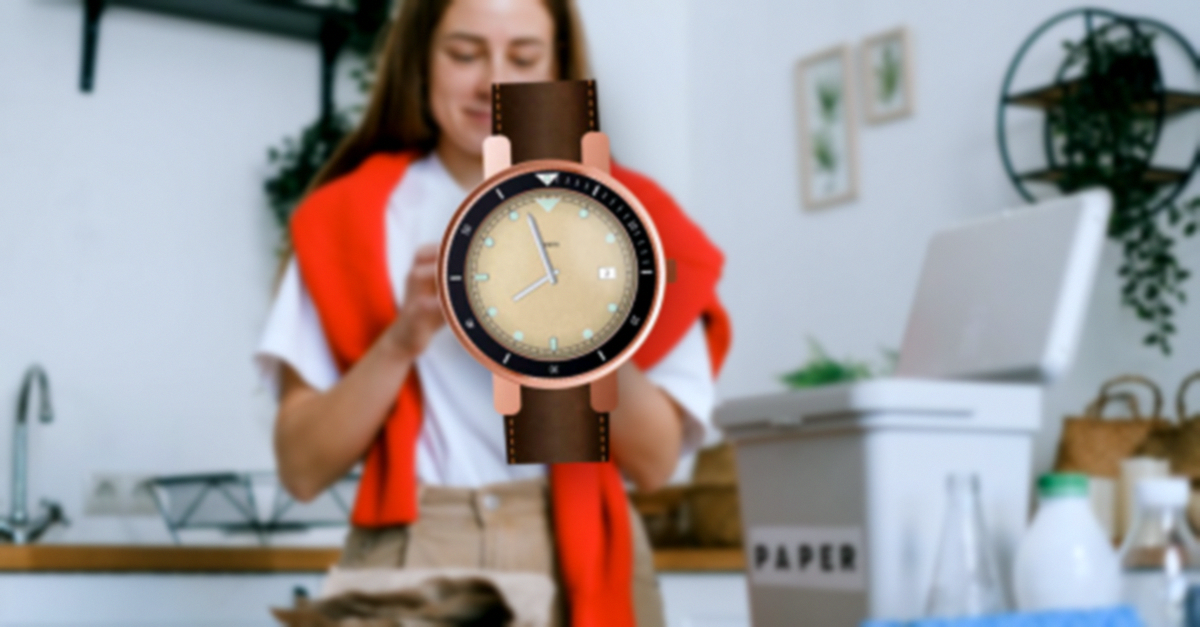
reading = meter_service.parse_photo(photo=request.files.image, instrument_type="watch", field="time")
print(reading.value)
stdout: 7:57
